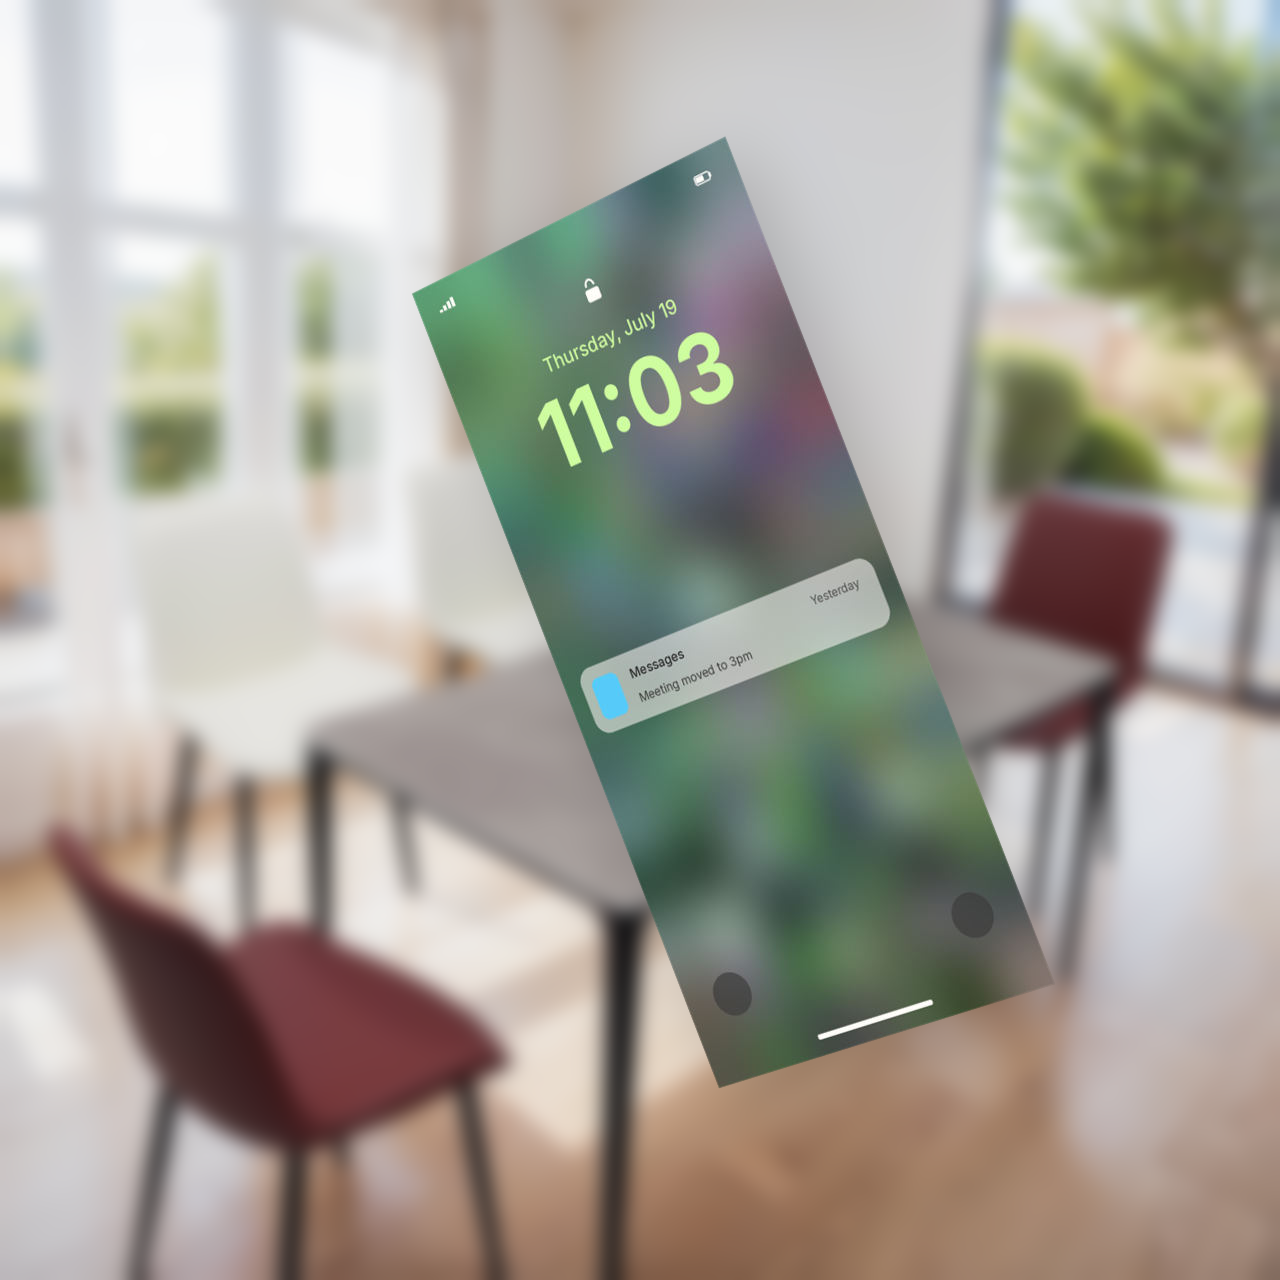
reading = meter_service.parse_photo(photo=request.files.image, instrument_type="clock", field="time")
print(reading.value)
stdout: 11:03
